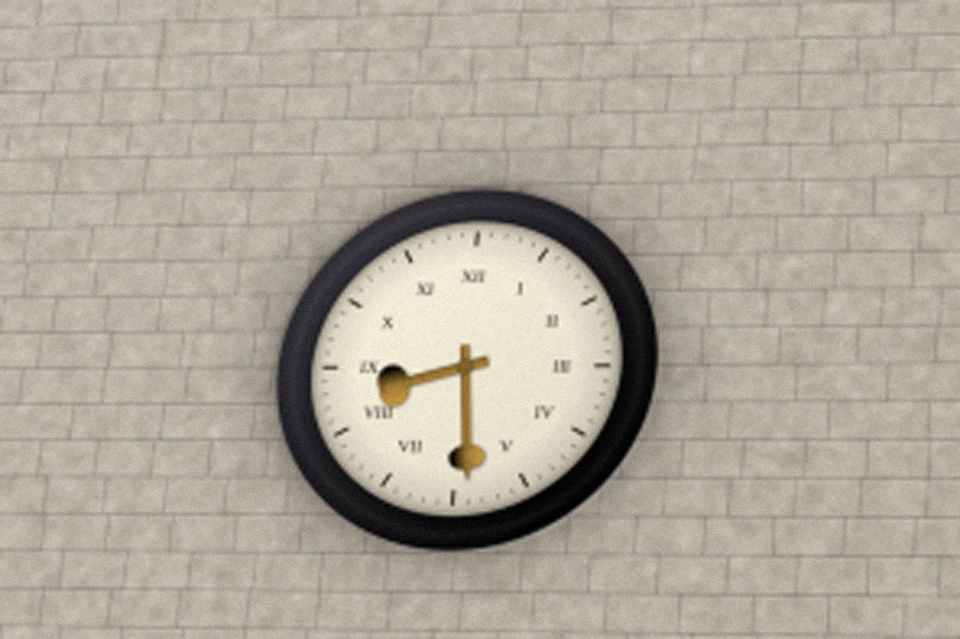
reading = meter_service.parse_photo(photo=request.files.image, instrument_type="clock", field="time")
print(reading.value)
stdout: 8:29
